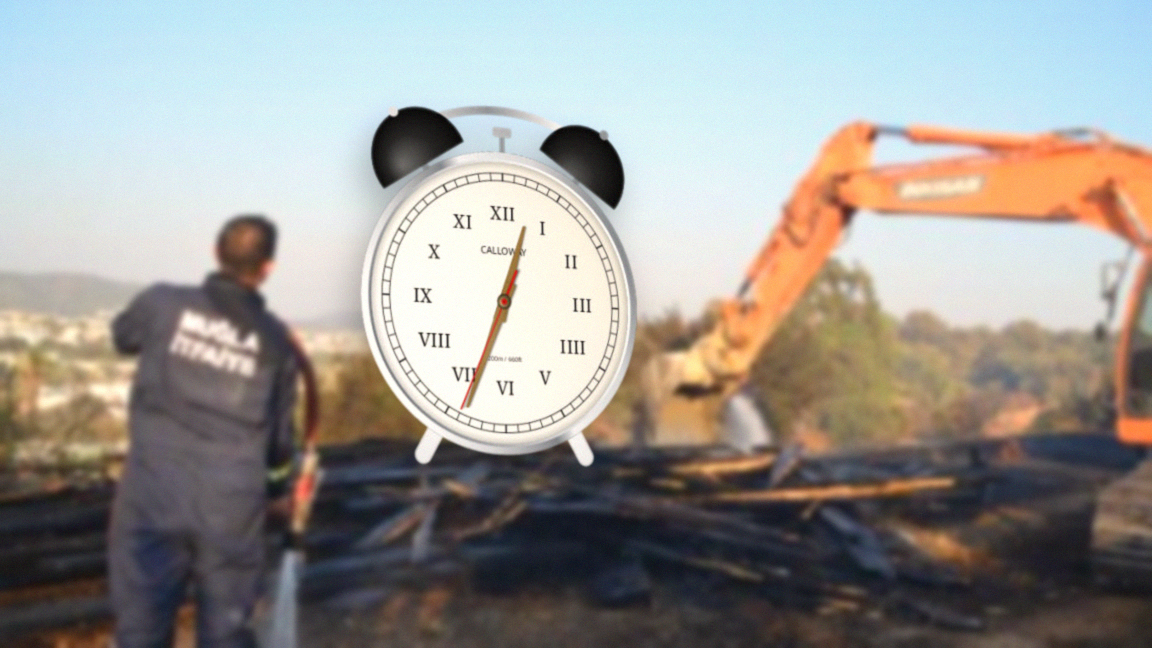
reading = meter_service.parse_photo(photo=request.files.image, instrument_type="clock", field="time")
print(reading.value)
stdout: 12:33:34
